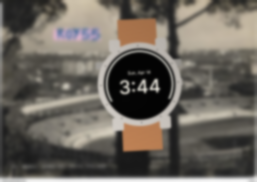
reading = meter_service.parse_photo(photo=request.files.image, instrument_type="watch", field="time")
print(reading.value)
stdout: 3:44
